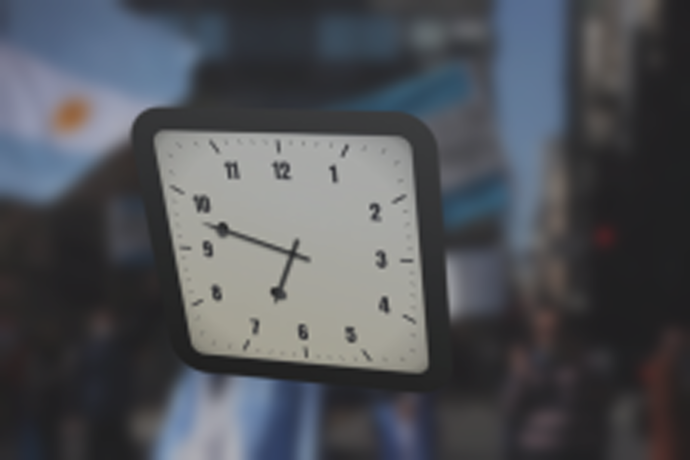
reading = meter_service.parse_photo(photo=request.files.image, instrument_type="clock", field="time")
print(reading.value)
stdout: 6:48
